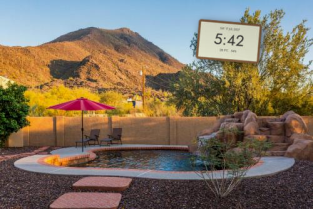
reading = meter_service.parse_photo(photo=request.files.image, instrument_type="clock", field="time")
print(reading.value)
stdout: 5:42
